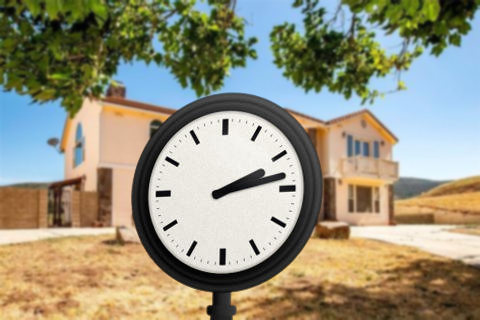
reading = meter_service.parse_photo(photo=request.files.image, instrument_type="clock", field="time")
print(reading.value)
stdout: 2:13
